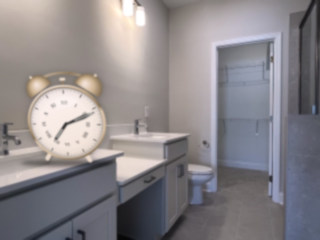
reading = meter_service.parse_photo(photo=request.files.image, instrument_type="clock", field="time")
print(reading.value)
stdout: 7:11
